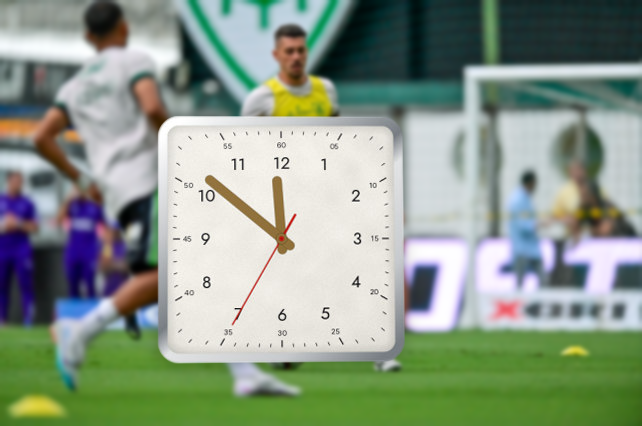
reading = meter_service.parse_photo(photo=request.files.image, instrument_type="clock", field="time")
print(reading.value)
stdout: 11:51:35
